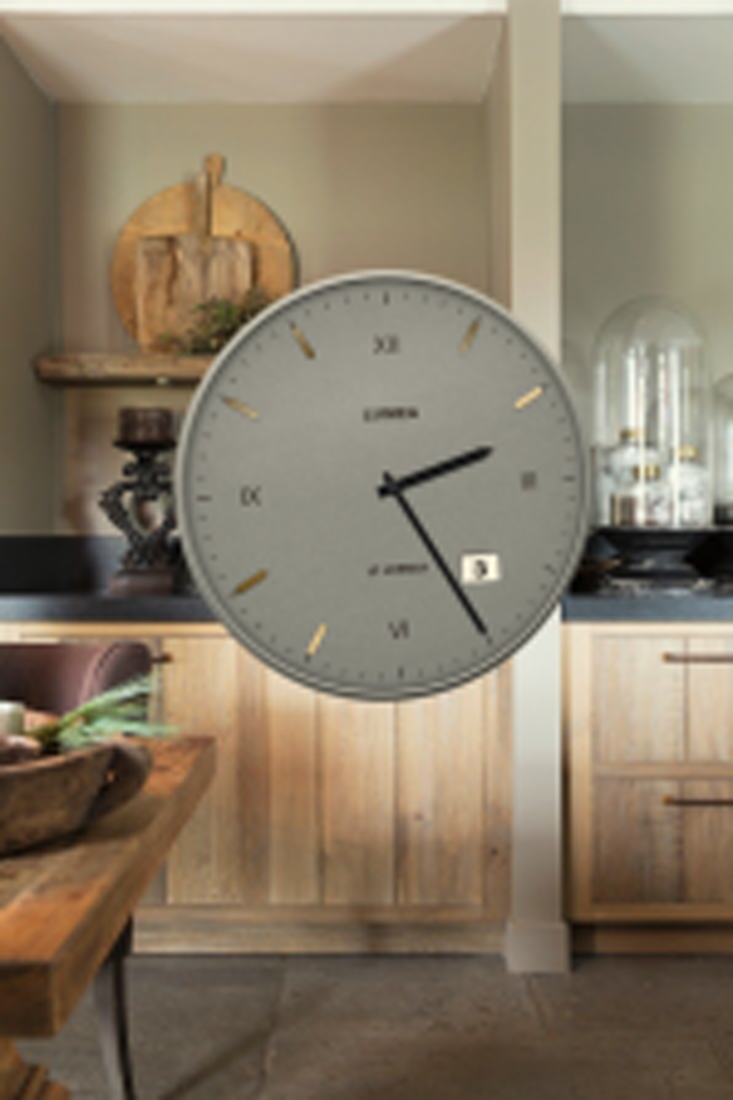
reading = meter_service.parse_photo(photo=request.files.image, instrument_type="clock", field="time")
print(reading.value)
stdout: 2:25
